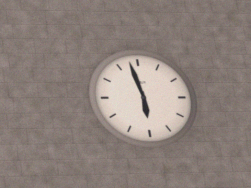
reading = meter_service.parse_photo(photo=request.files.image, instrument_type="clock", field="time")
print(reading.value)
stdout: 5:58
